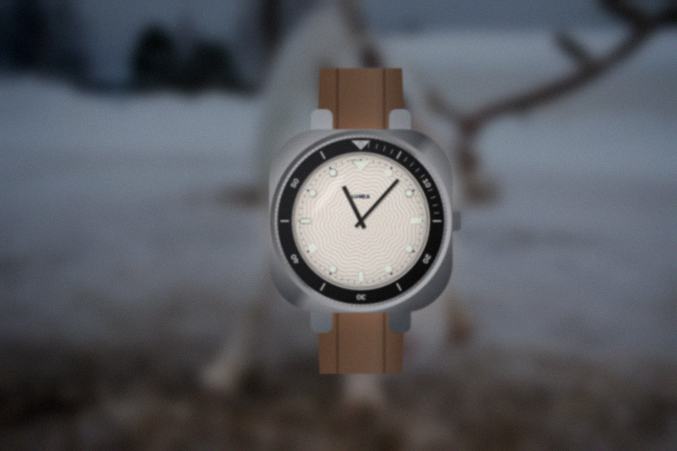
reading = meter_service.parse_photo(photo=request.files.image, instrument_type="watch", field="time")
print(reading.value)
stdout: 11:07
